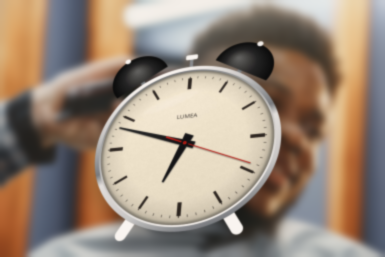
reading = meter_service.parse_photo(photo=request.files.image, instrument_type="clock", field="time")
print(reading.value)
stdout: 6:48:19
